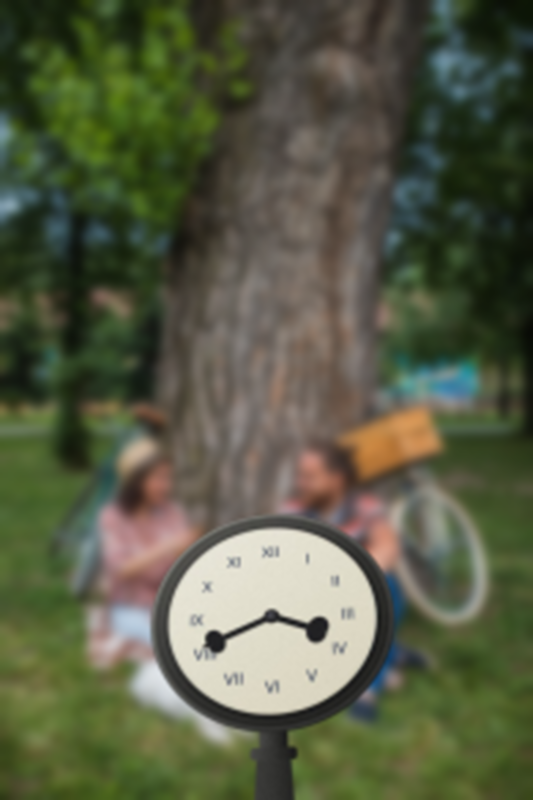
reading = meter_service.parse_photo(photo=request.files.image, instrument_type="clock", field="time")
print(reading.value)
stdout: 3:41
